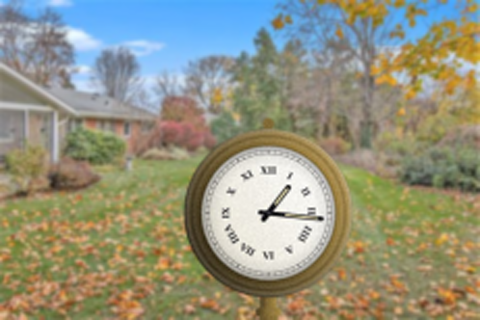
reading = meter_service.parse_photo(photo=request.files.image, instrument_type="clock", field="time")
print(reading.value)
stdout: 1:16
